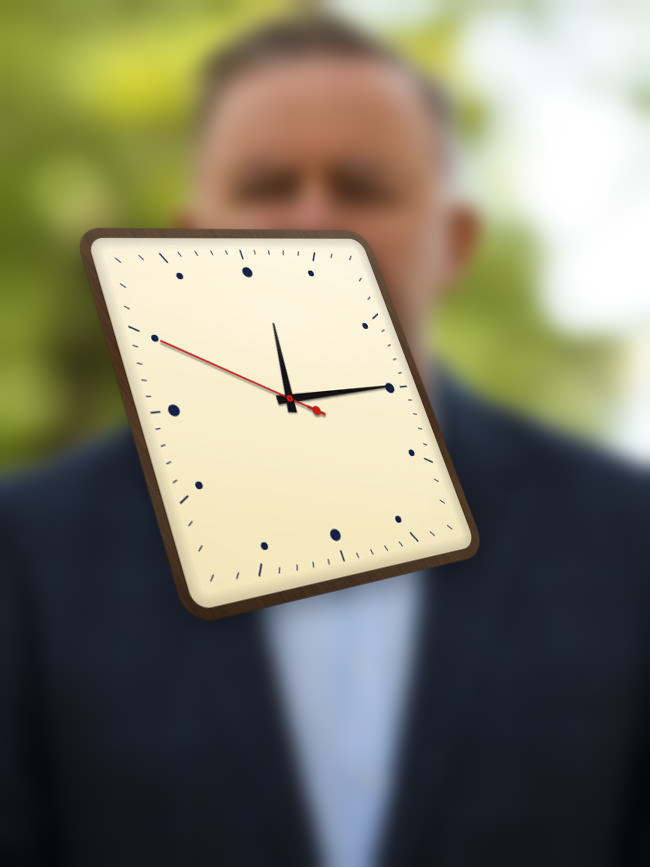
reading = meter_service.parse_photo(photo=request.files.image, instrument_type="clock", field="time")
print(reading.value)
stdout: 12:14:50
